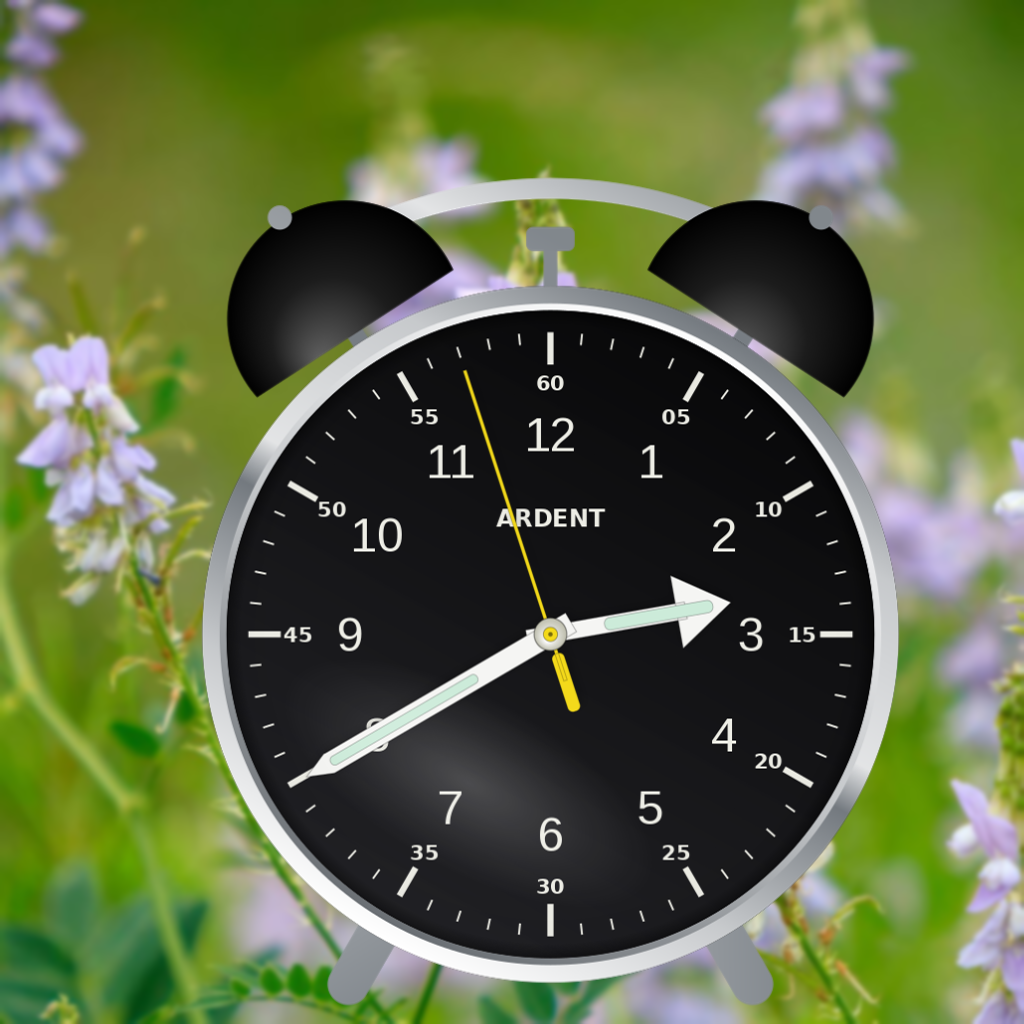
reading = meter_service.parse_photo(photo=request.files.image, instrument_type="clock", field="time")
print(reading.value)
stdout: 2:39:57
